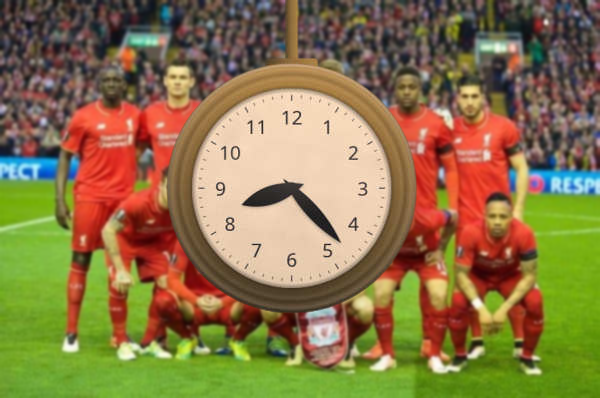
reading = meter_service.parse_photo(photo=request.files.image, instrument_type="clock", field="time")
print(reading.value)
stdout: 8:23
